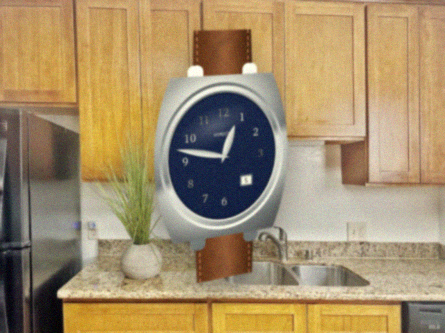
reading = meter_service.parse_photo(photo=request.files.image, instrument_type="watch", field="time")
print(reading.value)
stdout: 12:47
